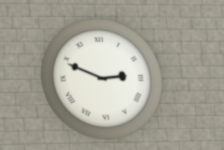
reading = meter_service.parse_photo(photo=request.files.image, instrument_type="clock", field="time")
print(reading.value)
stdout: 2:49
